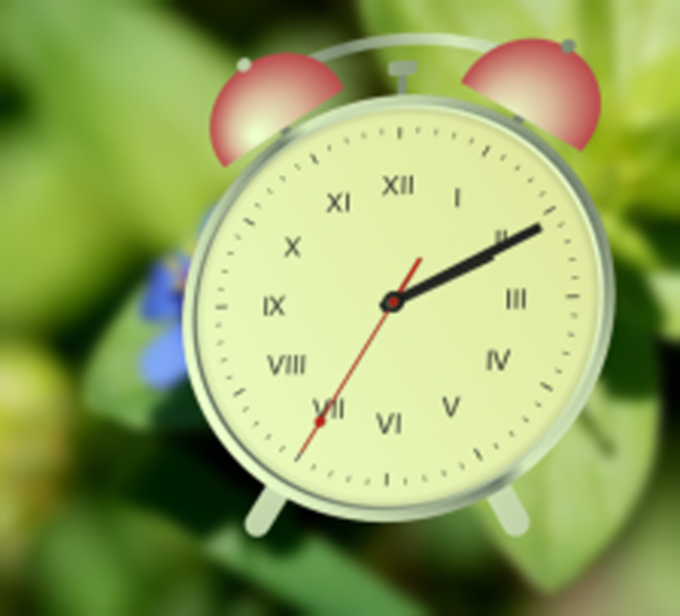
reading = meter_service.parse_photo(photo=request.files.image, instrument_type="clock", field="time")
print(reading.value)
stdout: 2:10:35
